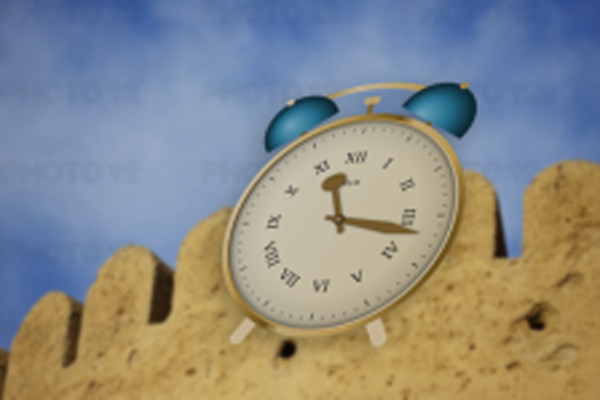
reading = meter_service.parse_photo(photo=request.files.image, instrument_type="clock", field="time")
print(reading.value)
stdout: 11:17
